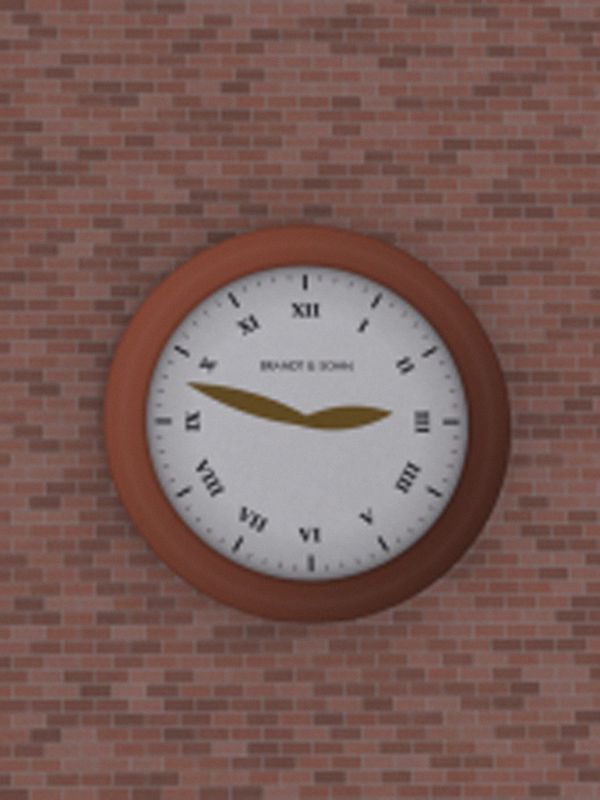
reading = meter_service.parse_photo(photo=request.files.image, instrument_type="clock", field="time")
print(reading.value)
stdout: 2:48
